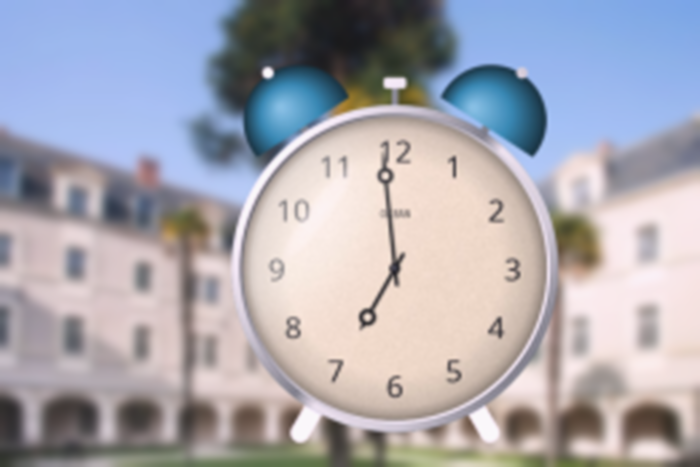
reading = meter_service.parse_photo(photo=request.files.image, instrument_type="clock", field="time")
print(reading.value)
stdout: 6:59
